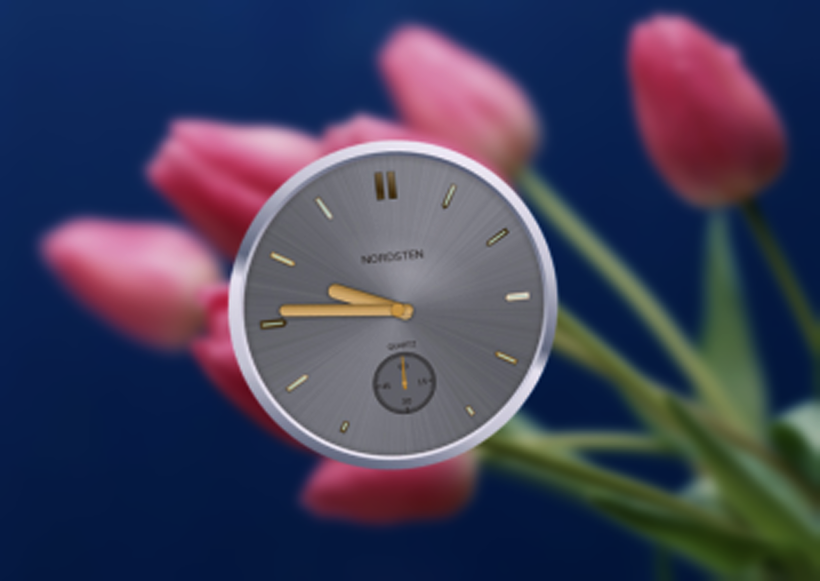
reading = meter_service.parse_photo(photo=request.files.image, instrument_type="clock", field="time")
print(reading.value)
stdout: 9:46
